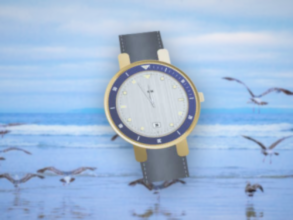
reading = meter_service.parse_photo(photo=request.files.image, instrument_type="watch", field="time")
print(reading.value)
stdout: 11:56
